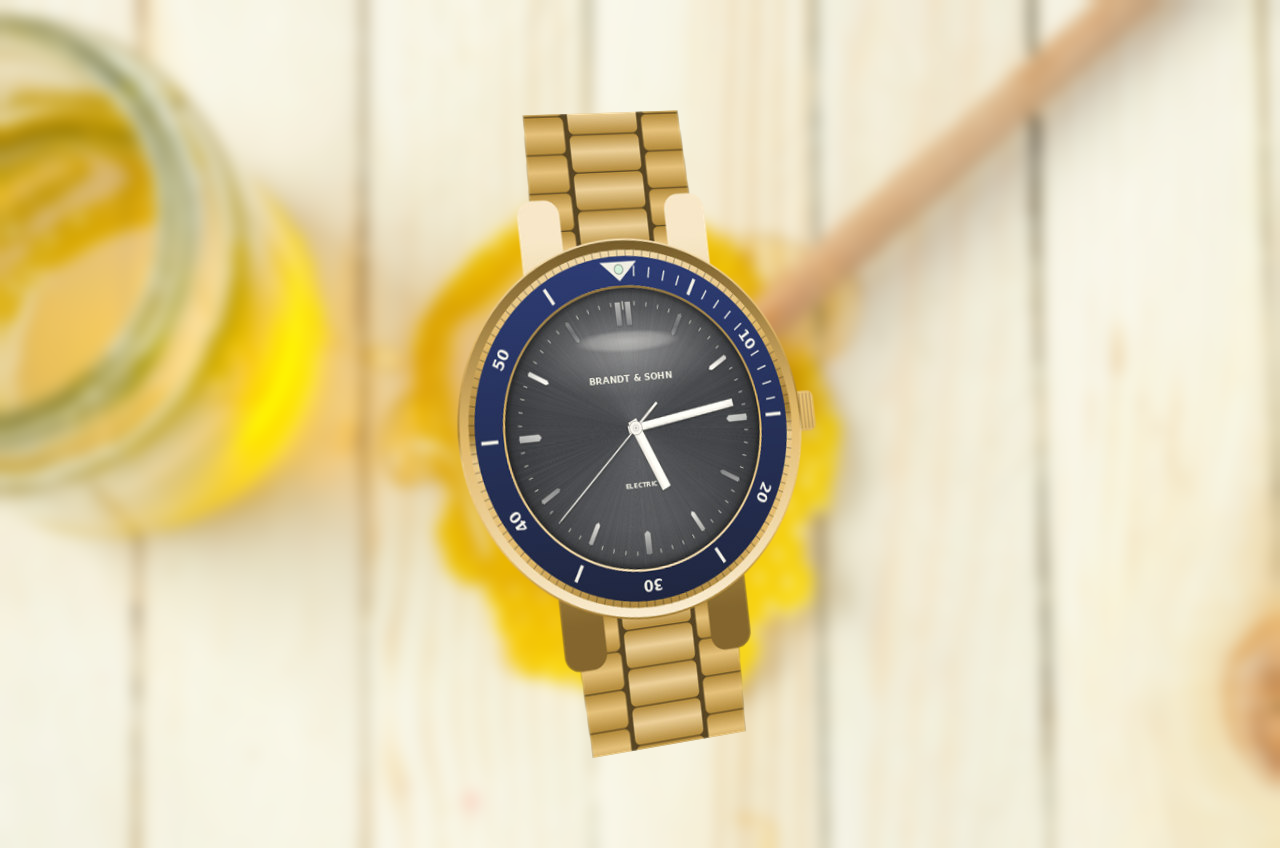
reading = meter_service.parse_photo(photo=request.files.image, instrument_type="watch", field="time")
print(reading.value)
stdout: 5:13:38
